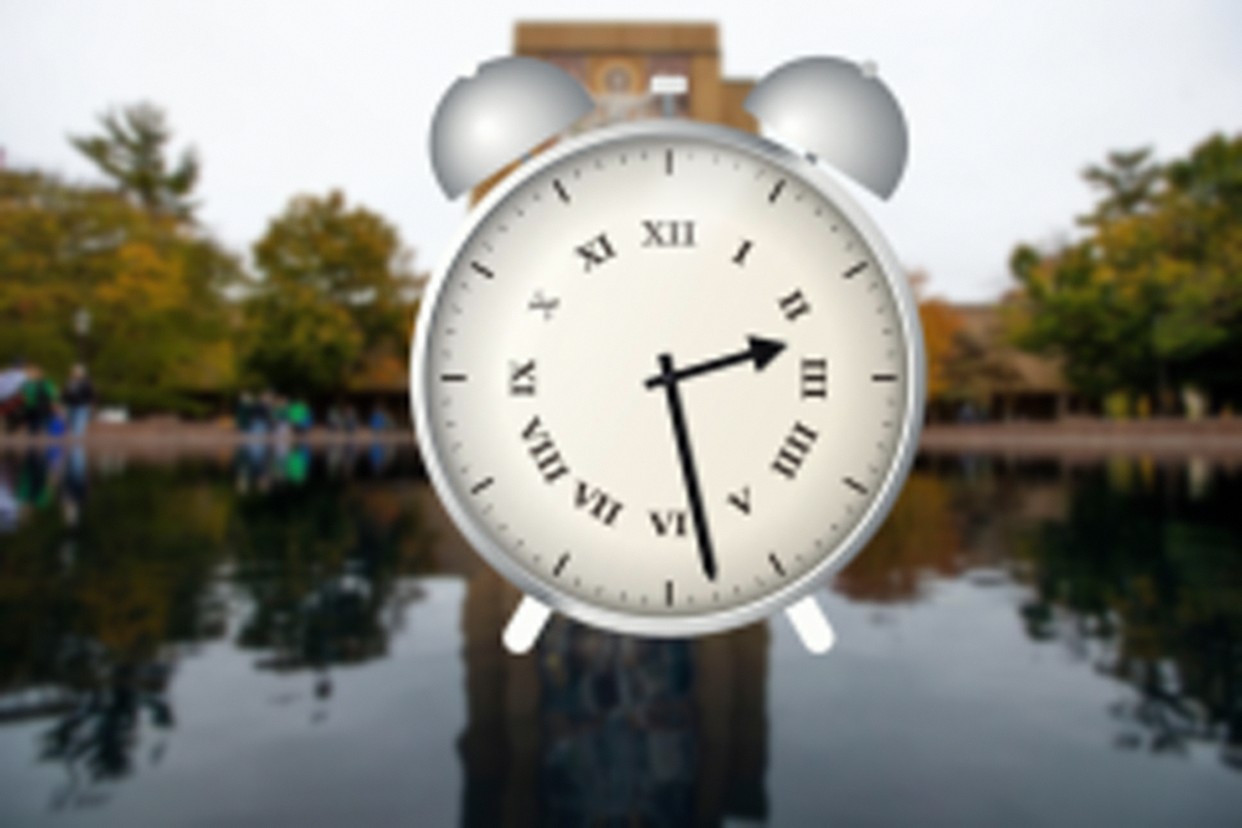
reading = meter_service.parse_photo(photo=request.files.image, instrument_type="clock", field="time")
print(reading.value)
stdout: 2:28
